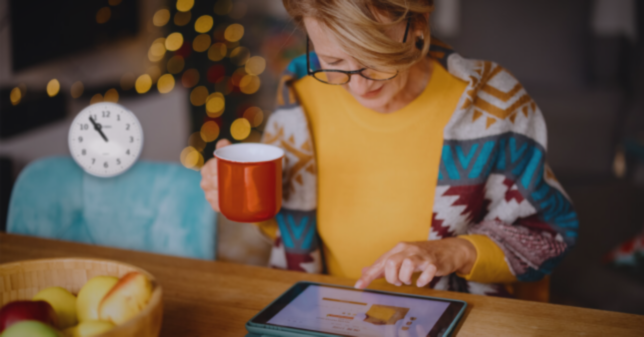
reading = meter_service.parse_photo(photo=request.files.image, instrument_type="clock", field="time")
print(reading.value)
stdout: 10:54
